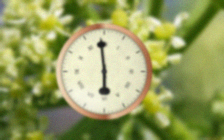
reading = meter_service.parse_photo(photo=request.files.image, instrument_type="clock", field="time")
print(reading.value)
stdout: 5:59
